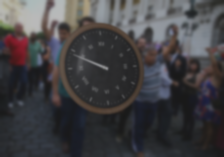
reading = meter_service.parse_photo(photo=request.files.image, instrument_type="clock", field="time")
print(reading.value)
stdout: 9:49
